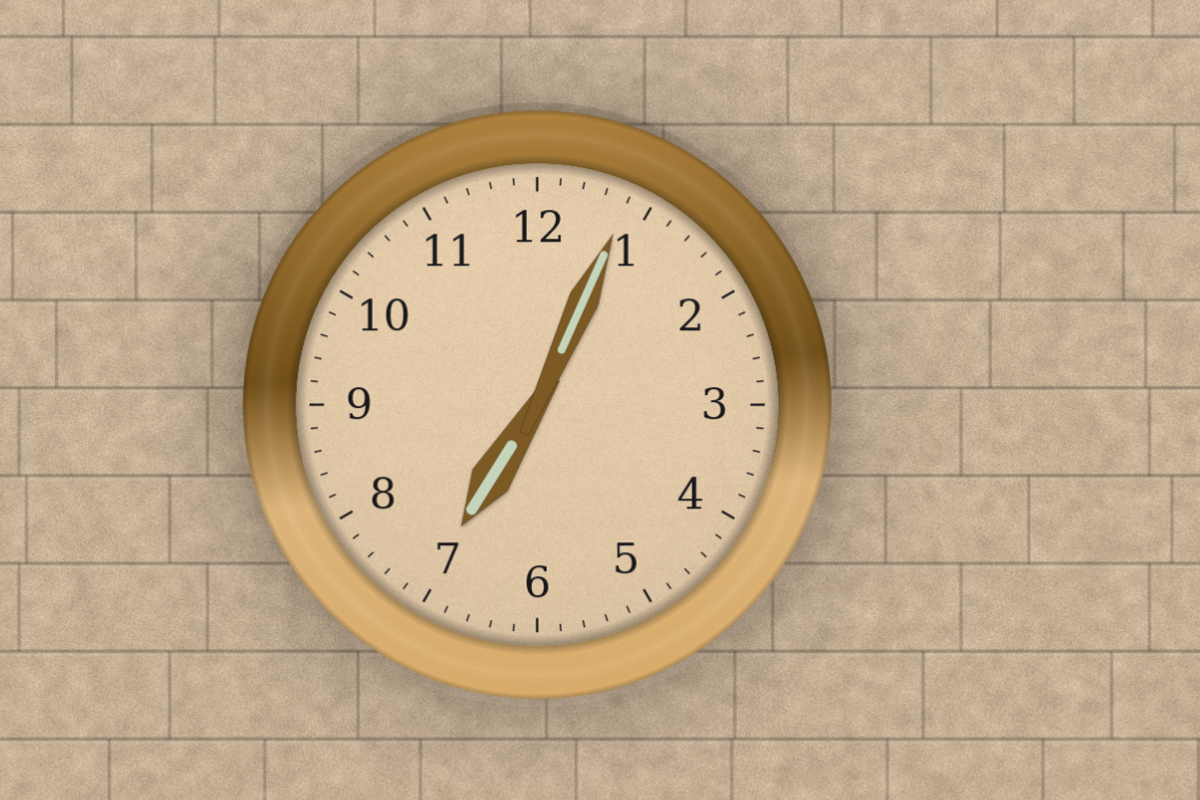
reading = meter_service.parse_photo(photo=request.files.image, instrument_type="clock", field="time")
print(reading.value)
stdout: 7:04
